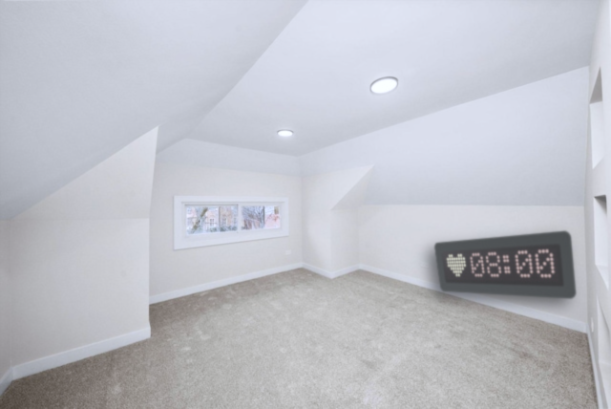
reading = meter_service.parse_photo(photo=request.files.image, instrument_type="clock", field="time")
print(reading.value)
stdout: 8:00
